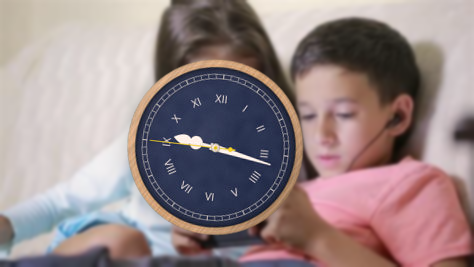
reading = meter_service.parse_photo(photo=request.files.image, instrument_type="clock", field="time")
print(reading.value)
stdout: 9:16:45
